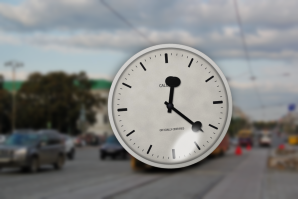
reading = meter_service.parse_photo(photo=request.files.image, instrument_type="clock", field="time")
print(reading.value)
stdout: 12:22
